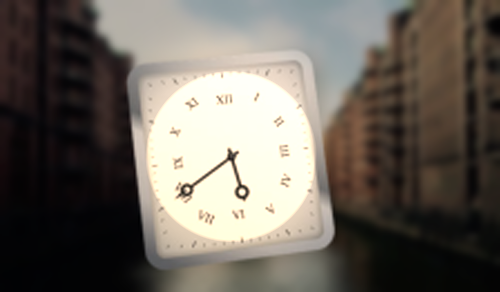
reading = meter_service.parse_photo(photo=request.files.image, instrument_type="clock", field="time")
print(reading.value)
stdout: 5:40
